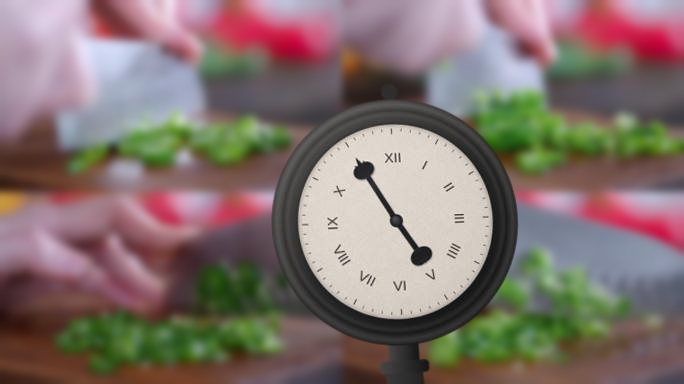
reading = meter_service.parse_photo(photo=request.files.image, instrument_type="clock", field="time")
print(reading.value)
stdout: 4:55
